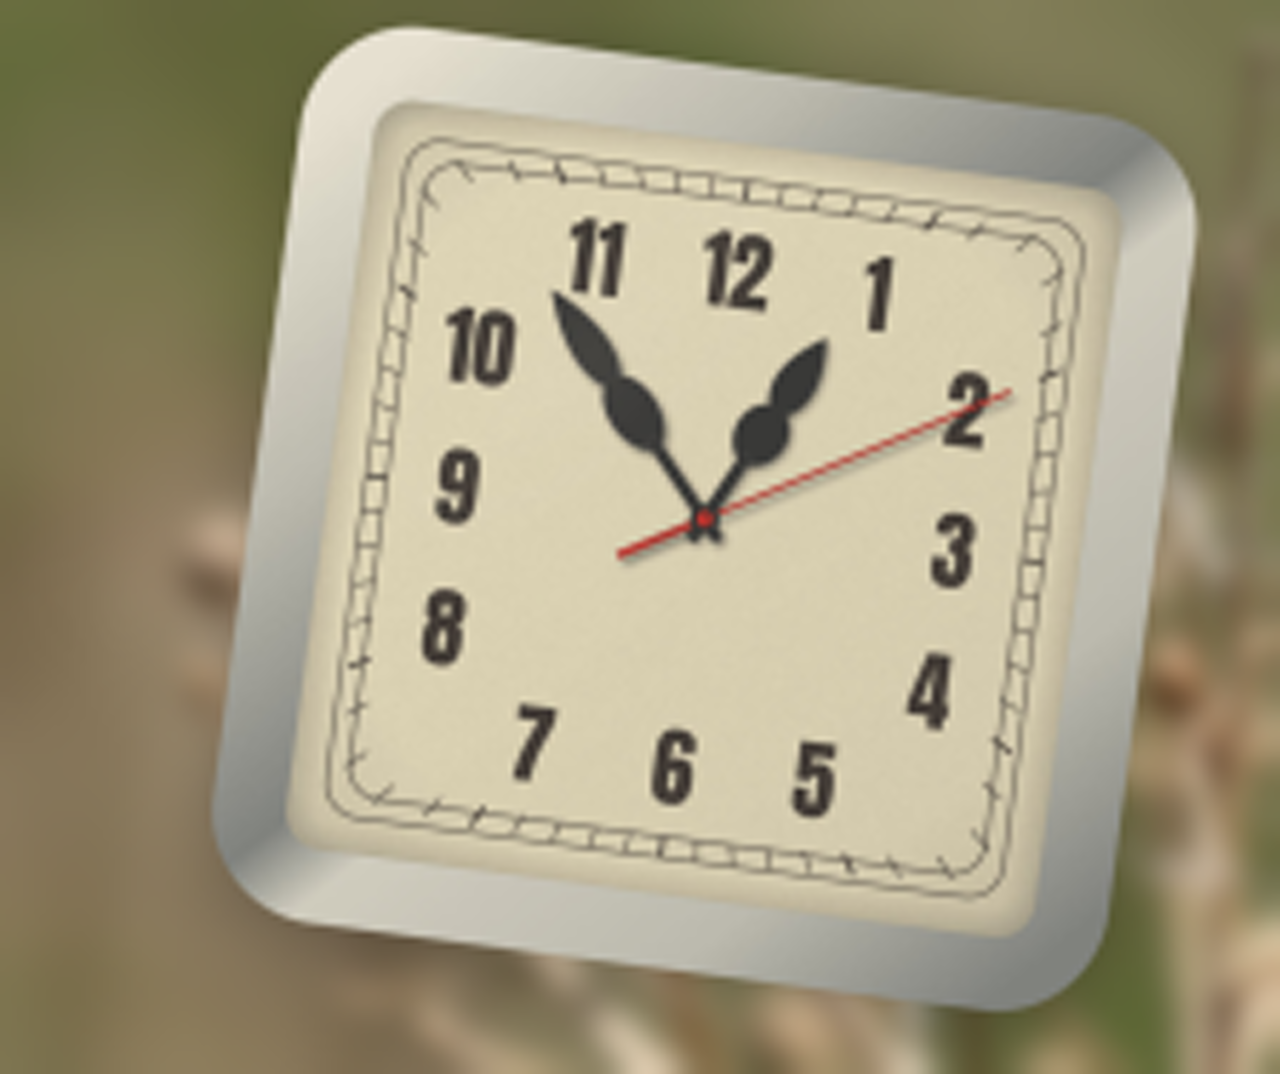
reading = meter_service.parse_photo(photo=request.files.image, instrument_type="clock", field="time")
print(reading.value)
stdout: 12:53:10
